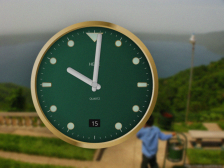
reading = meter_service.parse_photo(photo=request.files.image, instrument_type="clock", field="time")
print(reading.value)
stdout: 10:01
